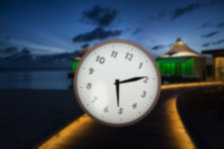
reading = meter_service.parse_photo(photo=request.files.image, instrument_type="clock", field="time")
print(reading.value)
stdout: 5:09
